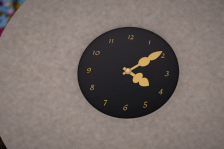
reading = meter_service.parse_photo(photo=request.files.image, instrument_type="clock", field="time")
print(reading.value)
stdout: 4:09
